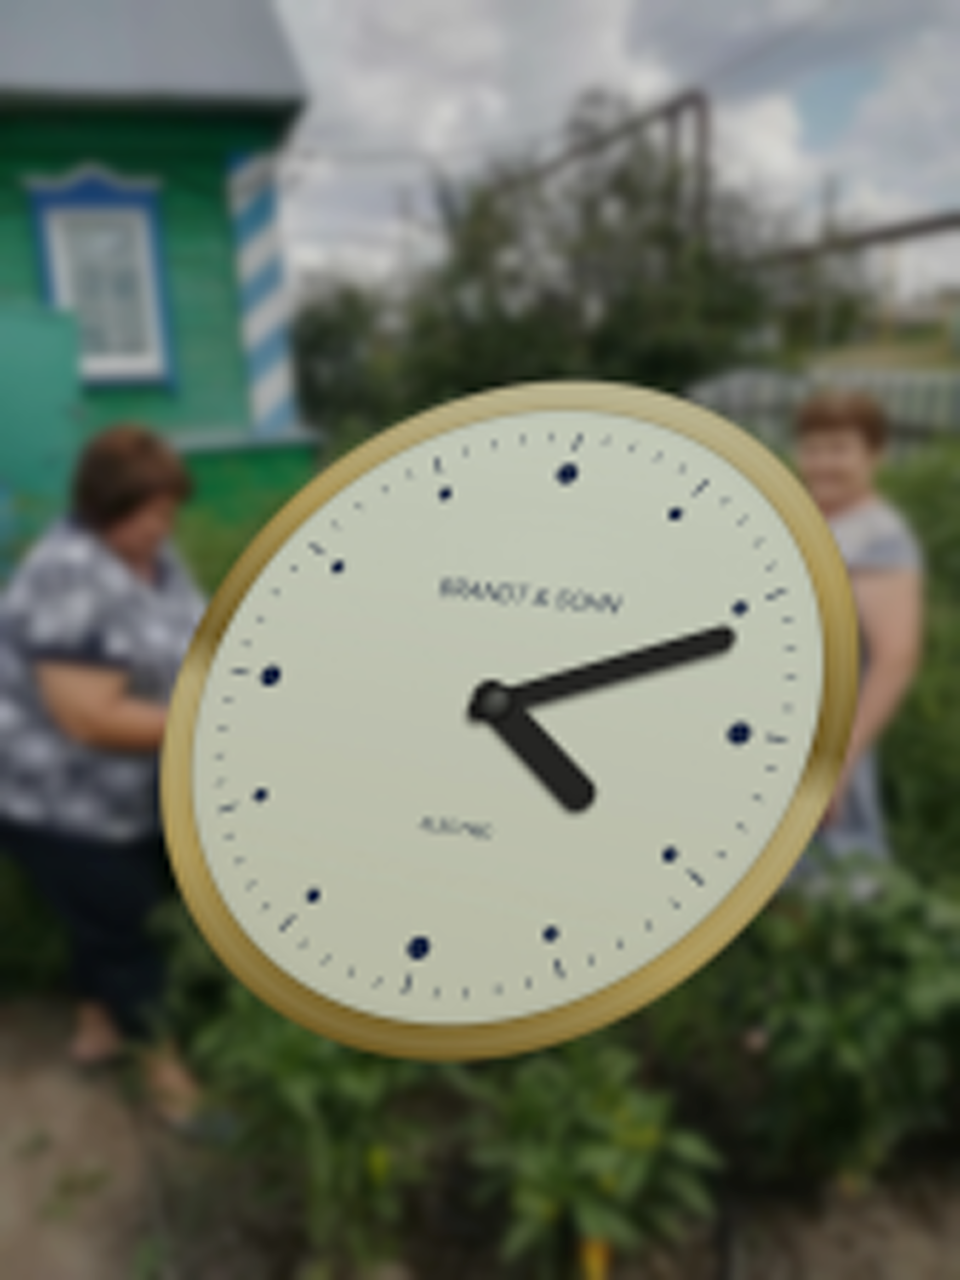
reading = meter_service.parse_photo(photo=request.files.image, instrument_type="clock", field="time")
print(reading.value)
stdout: 4:11
